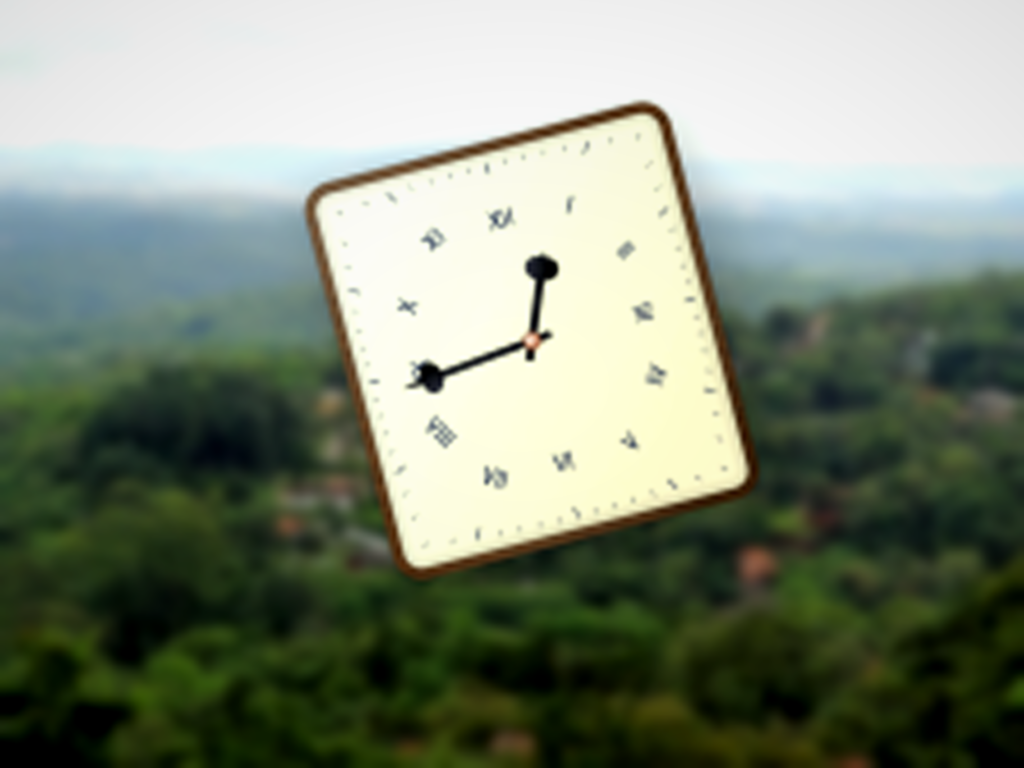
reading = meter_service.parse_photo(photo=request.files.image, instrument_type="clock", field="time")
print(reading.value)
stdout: 12:44
